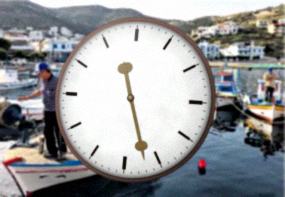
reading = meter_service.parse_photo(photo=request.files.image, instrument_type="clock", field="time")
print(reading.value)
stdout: 11:27
